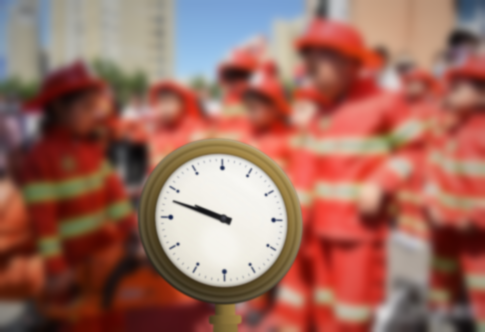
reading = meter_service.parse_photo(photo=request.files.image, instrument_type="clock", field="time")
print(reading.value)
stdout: 9:48
